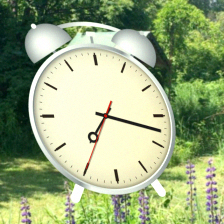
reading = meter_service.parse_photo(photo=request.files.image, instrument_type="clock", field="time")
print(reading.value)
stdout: 7:17:35
